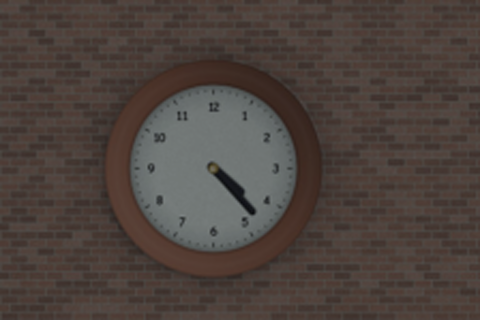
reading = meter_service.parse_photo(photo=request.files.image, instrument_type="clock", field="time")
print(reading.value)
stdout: 4:23
